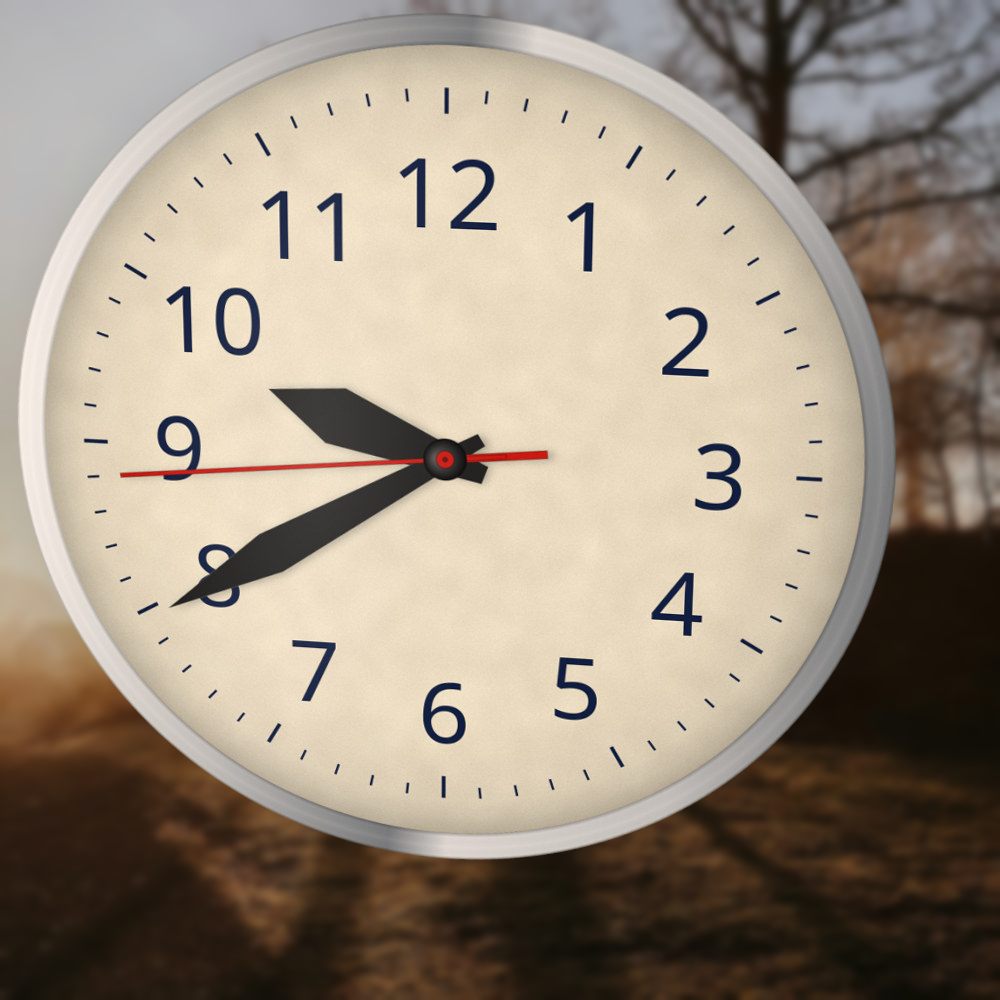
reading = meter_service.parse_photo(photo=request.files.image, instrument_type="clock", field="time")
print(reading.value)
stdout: 9:39:44
